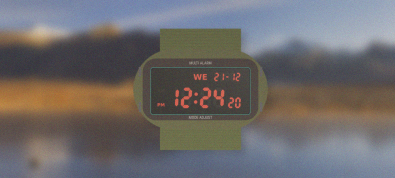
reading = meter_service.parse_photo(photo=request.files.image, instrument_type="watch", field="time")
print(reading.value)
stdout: 12:24:20
